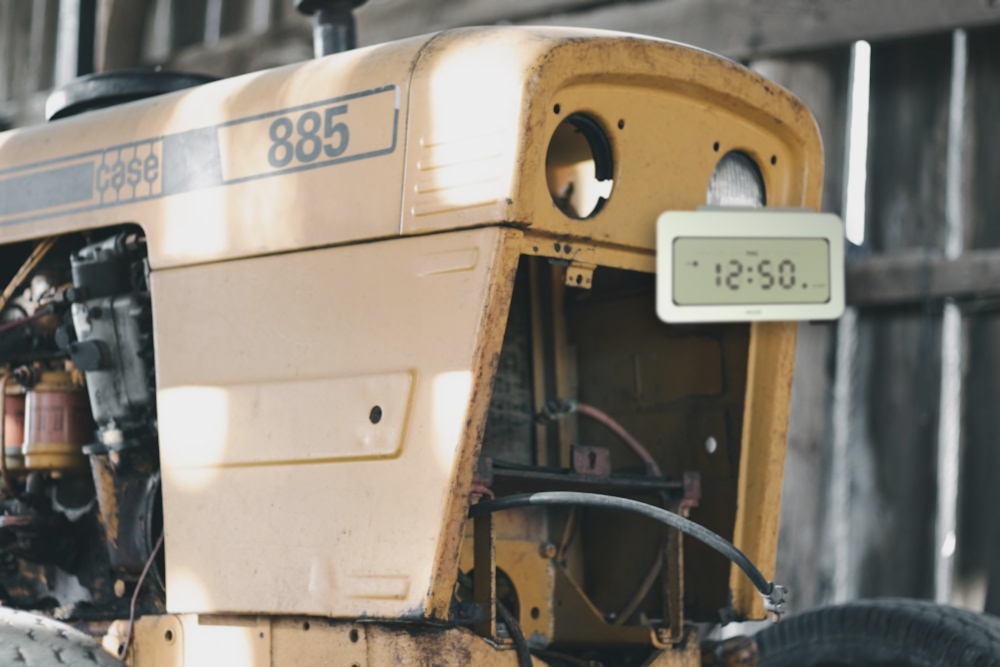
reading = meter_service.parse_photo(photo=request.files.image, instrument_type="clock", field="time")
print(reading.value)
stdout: 12:50
